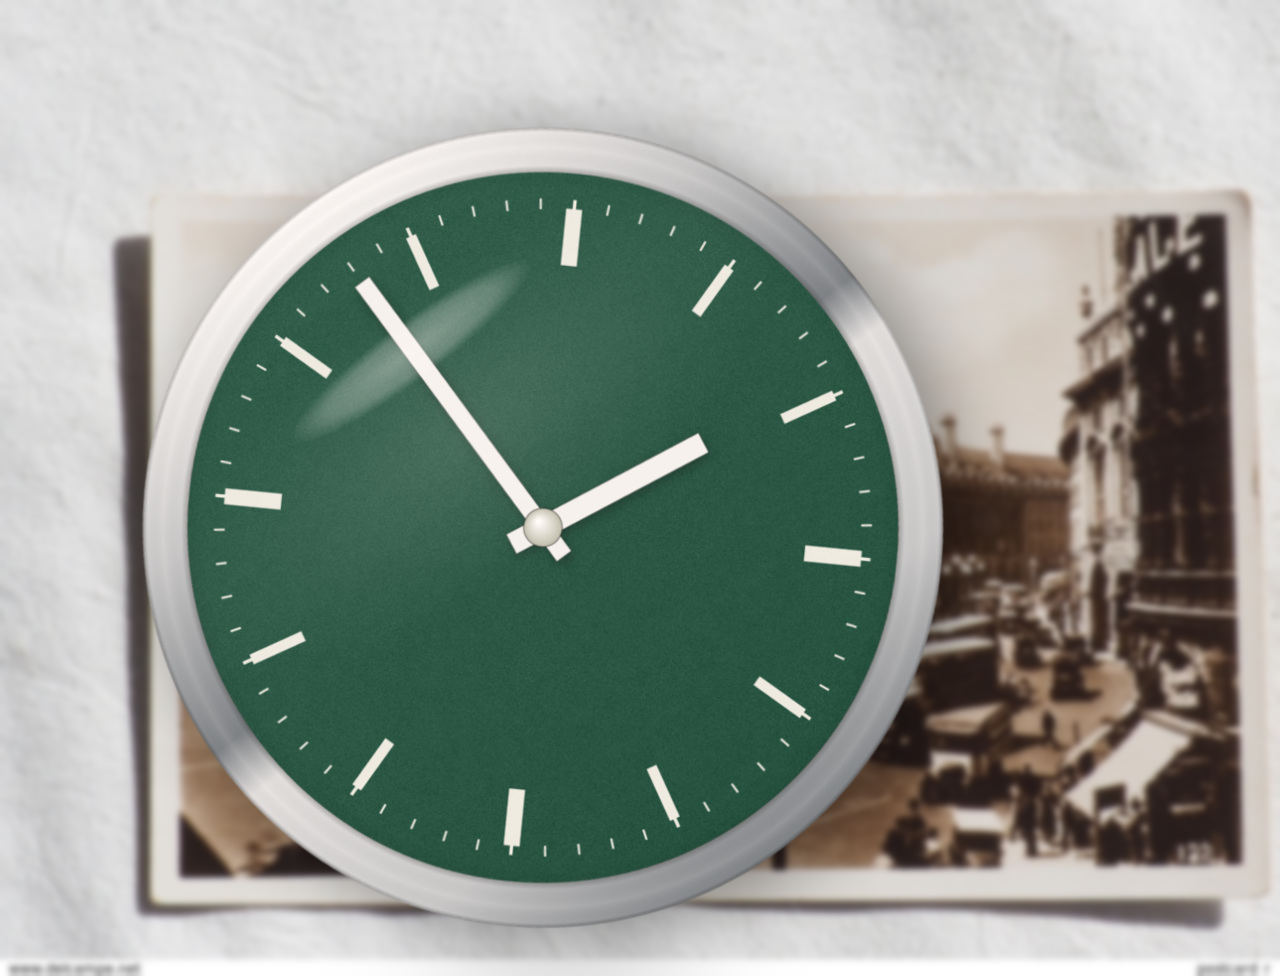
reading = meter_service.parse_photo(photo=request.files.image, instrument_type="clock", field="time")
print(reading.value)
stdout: 1:53
